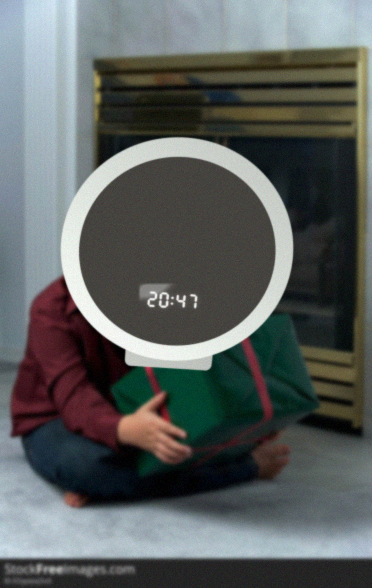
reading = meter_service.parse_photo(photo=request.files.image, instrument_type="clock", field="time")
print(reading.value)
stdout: 20:47
